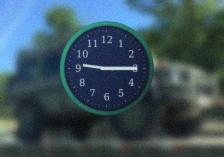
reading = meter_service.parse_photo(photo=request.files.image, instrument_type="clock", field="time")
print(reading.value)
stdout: 9:15
